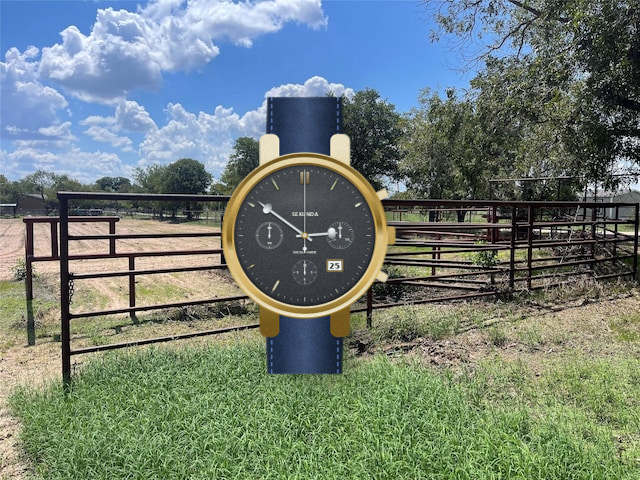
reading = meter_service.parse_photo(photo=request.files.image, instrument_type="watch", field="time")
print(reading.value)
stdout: 2:51
